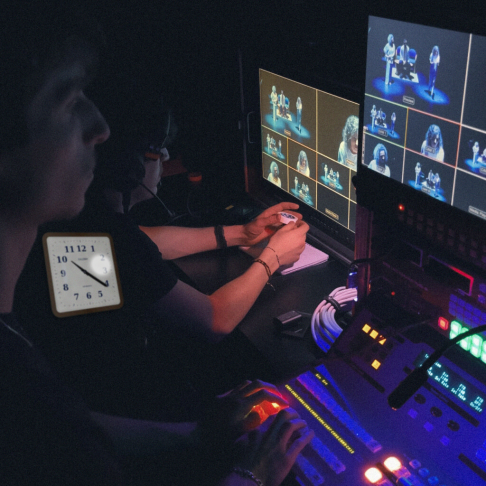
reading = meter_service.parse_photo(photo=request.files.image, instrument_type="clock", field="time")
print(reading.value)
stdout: 10:21
